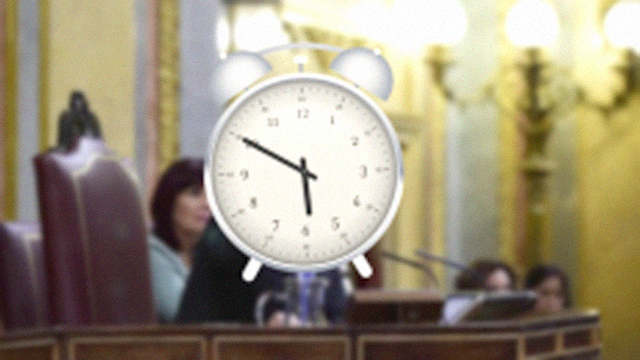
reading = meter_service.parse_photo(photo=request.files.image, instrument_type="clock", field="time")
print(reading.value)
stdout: 5:50
